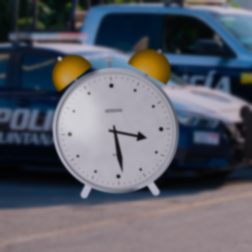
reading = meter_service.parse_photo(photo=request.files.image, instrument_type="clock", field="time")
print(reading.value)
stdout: 3:29
